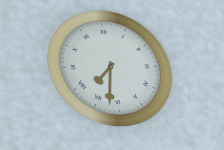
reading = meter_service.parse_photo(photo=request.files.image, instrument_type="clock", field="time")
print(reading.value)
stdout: 7:32
